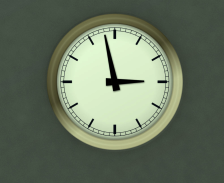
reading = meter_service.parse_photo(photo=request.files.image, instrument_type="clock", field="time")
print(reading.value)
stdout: 2:58
